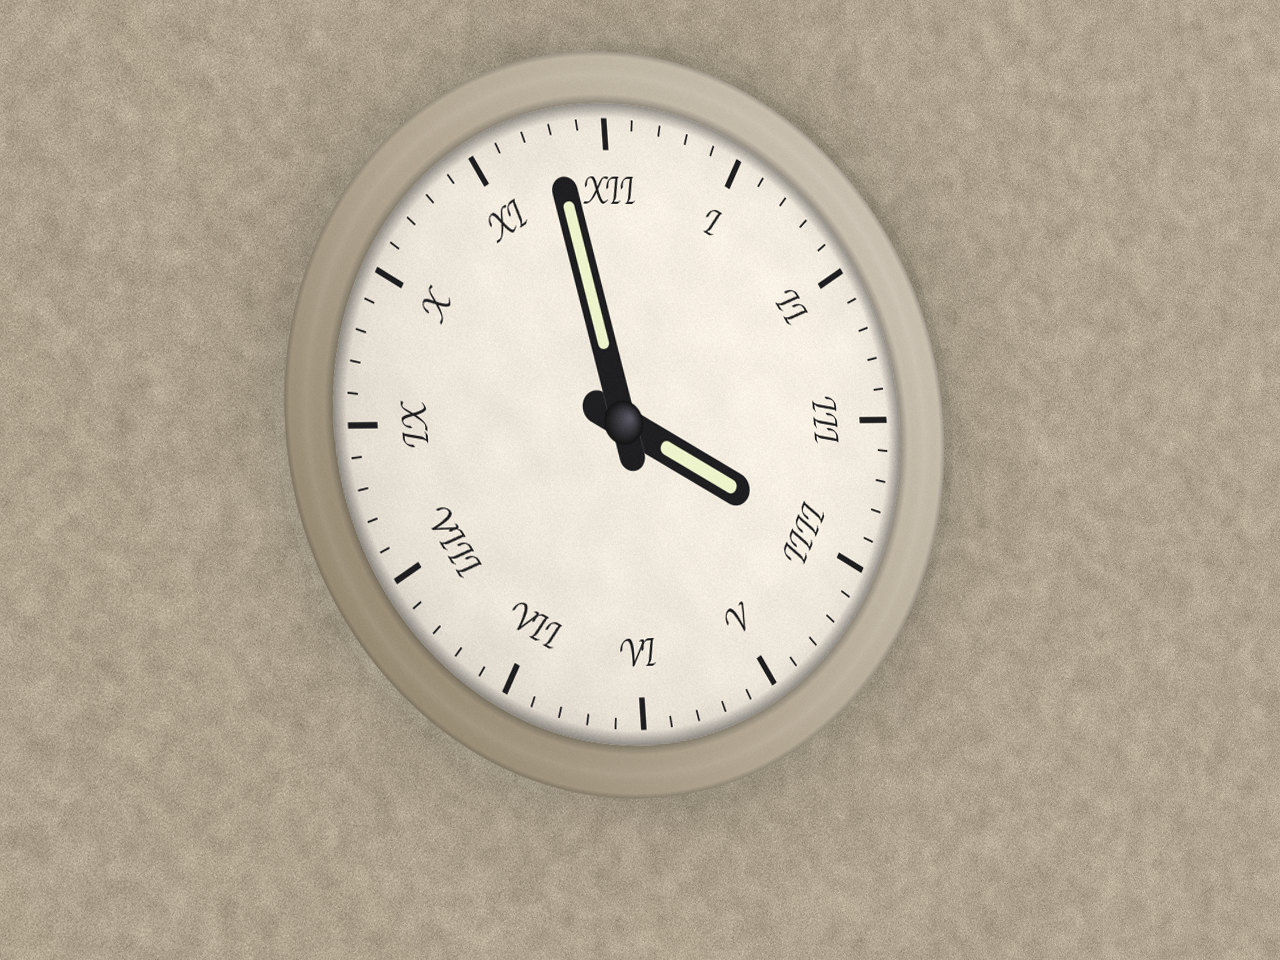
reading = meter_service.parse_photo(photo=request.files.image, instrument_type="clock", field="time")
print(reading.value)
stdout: 3:58
